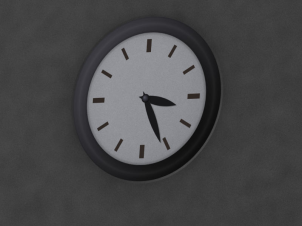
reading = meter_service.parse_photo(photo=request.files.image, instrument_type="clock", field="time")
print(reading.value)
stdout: 3:26
